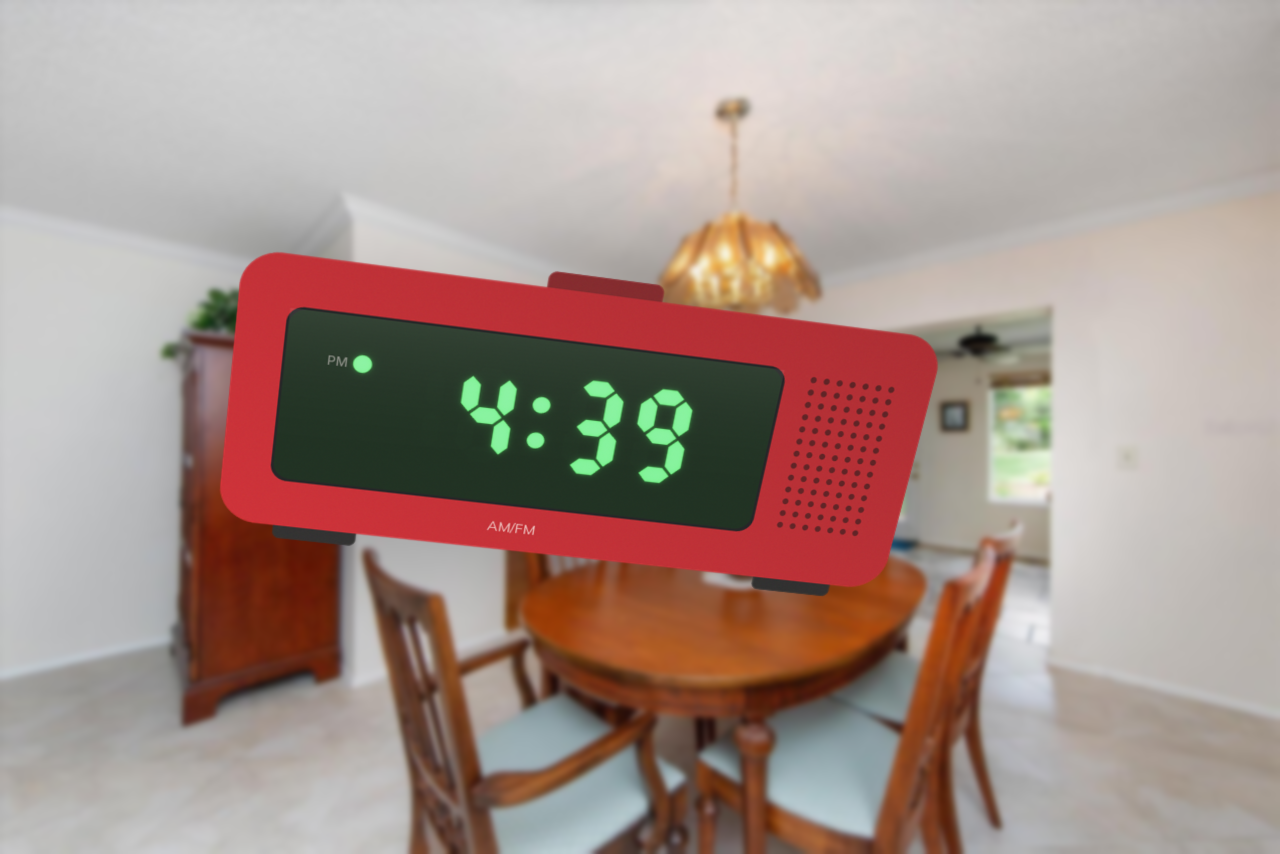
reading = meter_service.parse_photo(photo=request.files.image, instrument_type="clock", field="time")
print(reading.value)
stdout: 4:39
